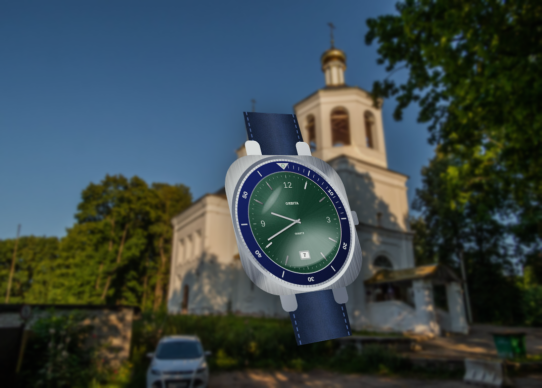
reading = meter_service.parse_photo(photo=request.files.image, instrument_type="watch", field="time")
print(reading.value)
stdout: 9:41
